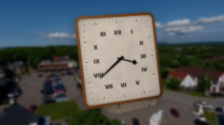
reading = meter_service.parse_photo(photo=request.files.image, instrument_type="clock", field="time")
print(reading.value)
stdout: 3:39
